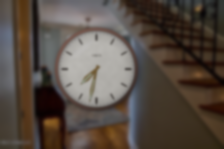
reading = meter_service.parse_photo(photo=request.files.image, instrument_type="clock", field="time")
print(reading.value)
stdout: 7:32
